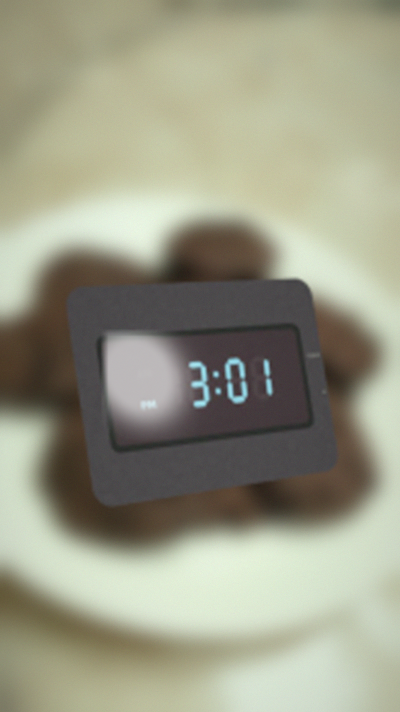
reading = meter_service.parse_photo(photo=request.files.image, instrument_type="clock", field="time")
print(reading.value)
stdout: 3:01
